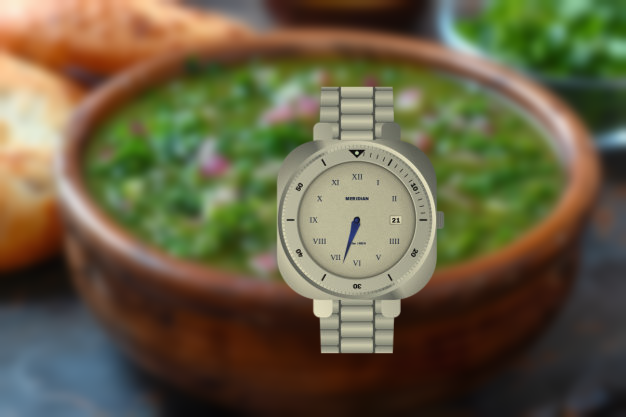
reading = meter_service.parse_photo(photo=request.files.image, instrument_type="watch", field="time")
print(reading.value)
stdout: 6:33
